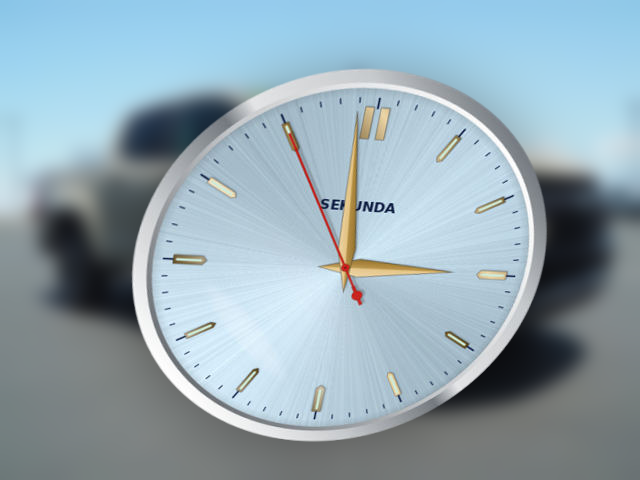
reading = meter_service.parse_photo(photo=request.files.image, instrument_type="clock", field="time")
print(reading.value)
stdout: 2:58:55
